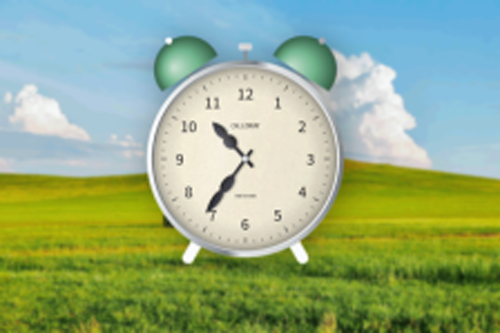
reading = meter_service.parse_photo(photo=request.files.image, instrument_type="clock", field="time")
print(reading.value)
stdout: 10:36
